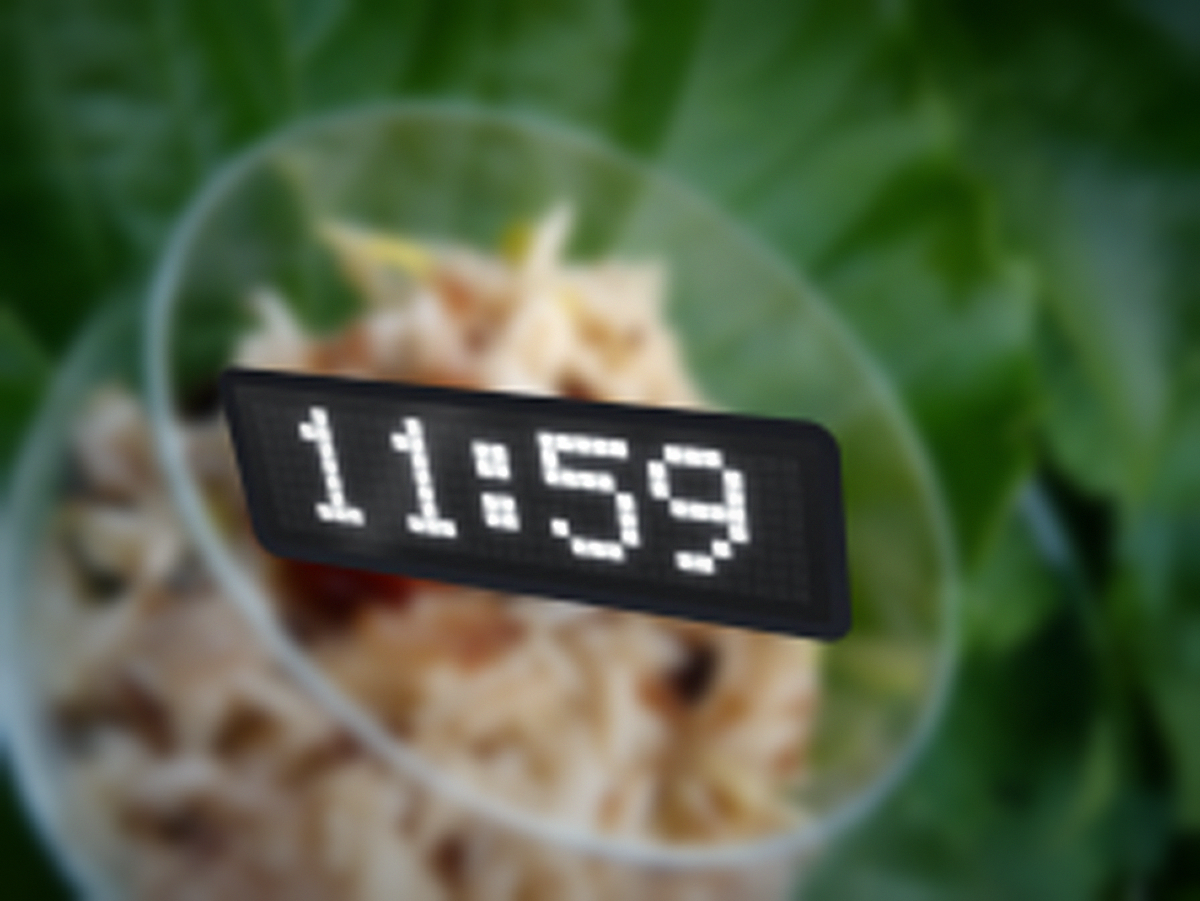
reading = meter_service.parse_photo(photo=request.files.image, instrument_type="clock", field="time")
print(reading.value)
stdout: 11:59
